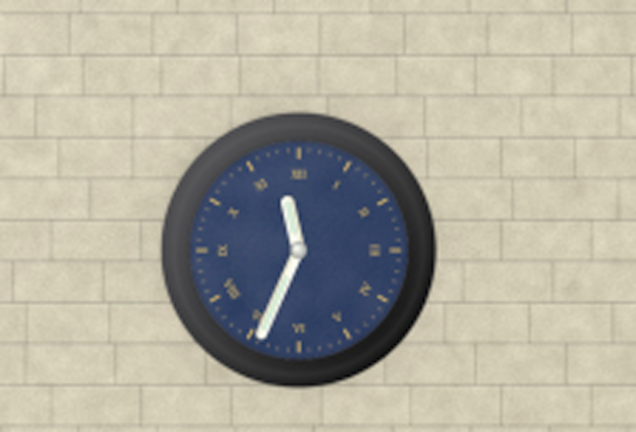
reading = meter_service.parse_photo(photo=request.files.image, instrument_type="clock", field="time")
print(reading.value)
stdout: 11:34
